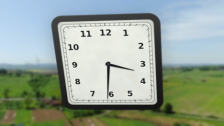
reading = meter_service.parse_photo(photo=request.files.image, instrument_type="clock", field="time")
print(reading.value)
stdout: 3:31
